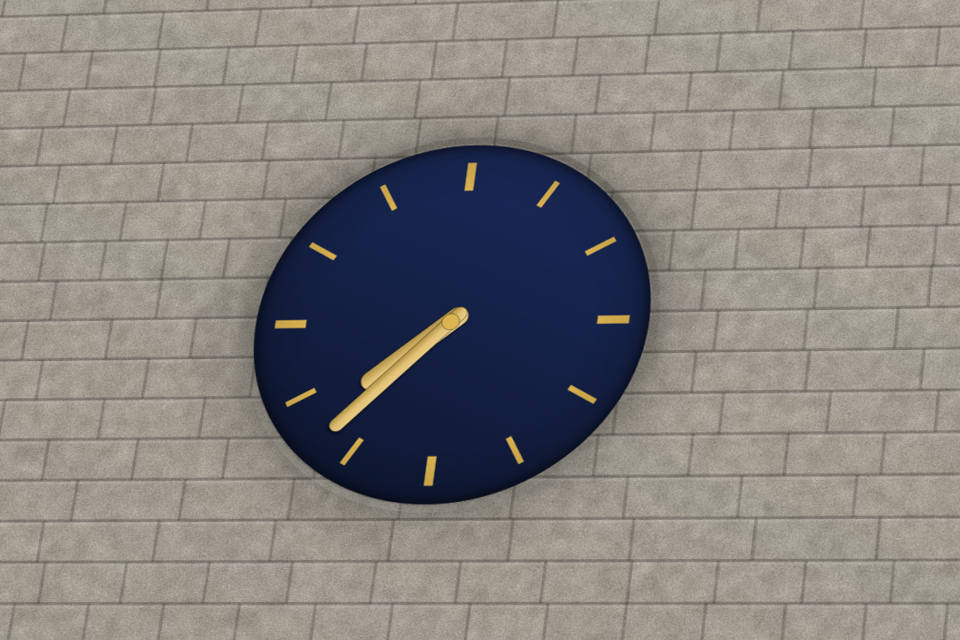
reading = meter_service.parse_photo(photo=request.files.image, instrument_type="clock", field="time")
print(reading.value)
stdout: 7:37
